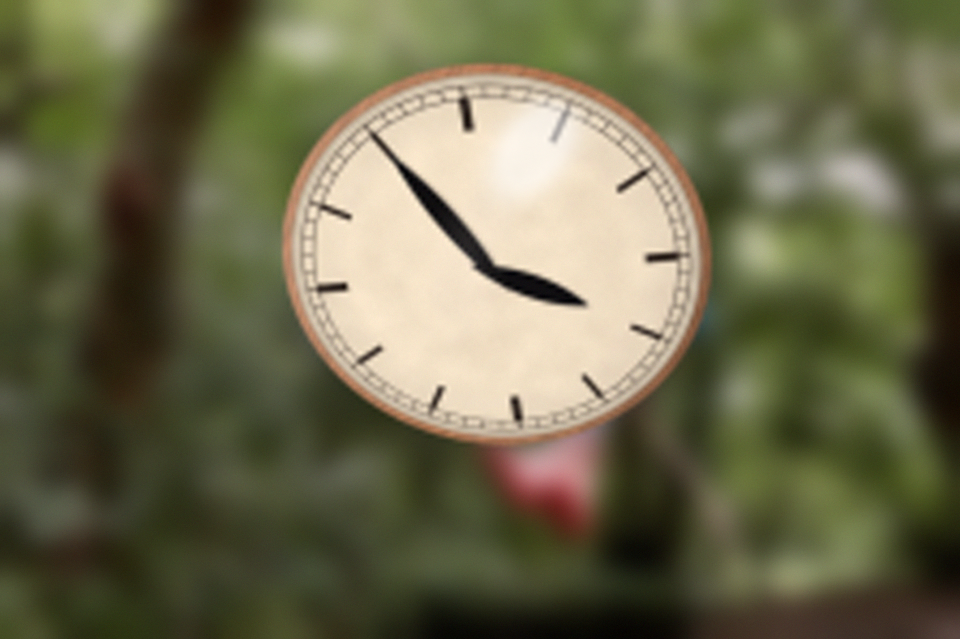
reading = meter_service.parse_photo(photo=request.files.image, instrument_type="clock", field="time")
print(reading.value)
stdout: 3:55
